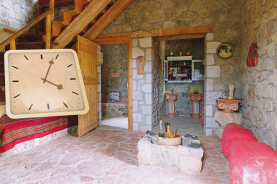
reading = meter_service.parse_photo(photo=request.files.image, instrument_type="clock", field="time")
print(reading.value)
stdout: 4:04
